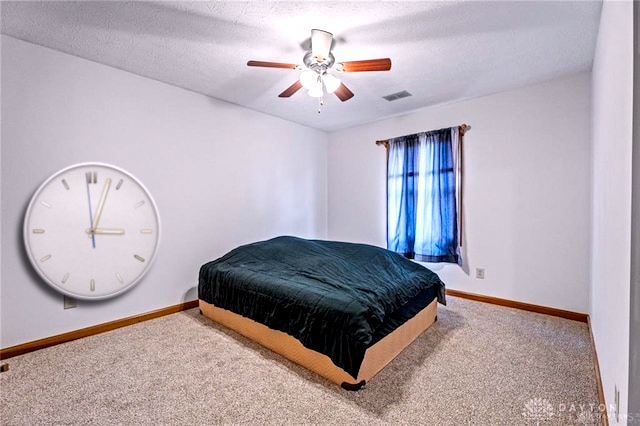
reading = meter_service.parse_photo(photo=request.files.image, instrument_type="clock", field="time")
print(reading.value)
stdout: 3:02:59
